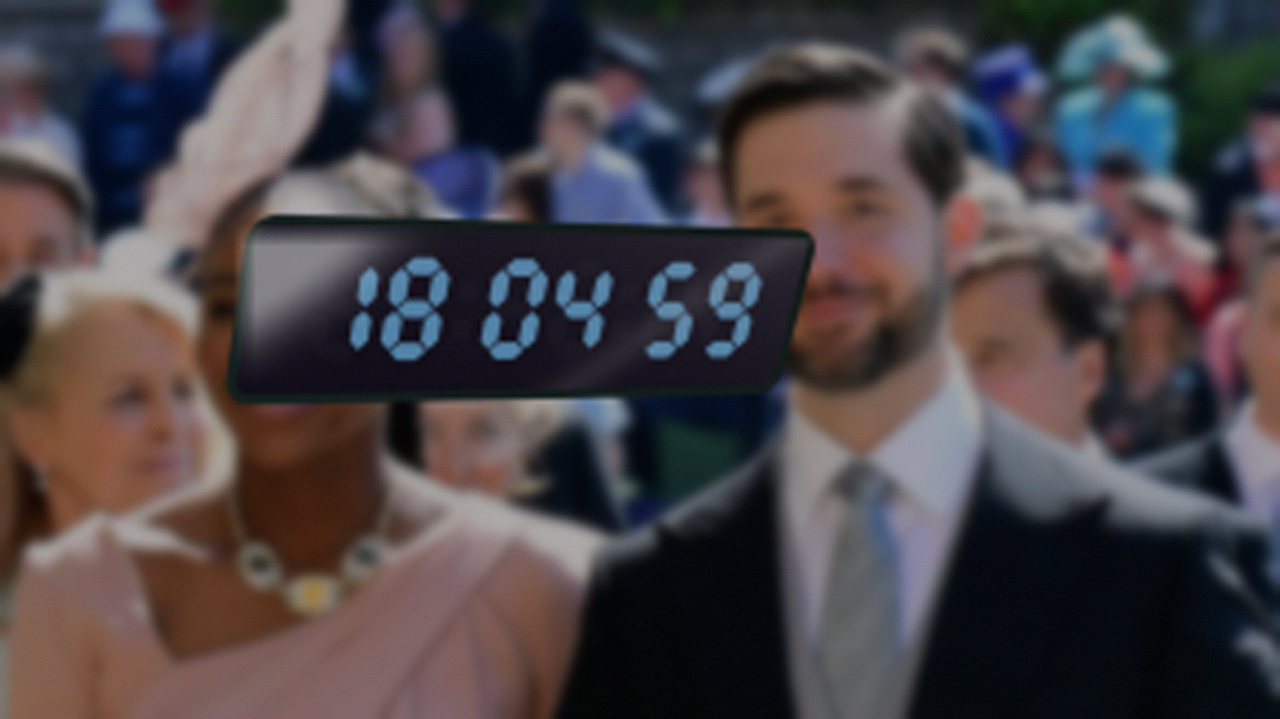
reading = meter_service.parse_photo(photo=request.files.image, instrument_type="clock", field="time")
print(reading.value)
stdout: 18:04:59
